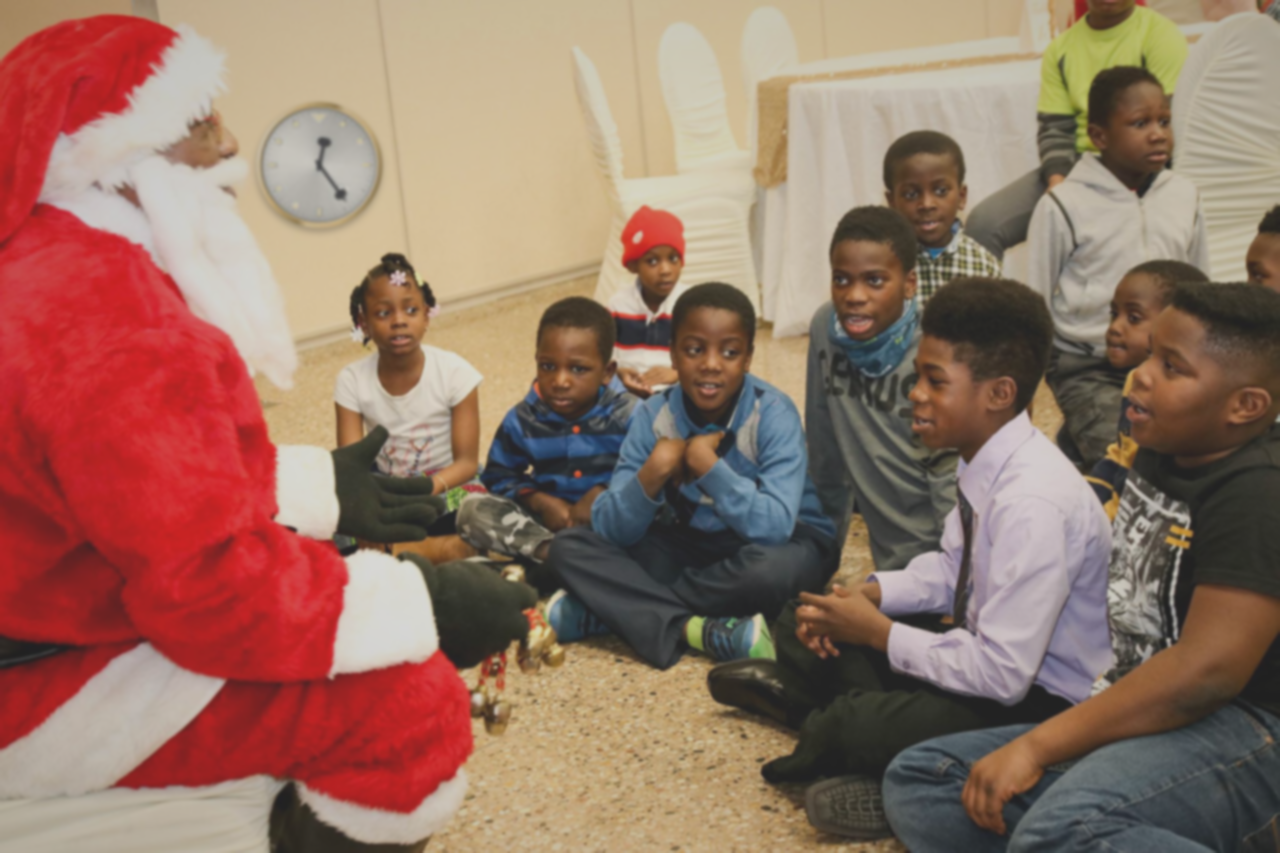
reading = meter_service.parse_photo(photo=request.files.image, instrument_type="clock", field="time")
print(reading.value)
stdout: 12:24
